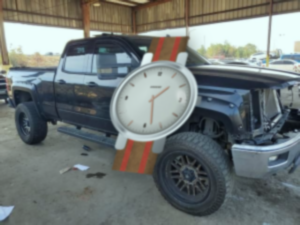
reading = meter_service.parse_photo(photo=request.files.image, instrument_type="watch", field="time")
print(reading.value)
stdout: 1:28
